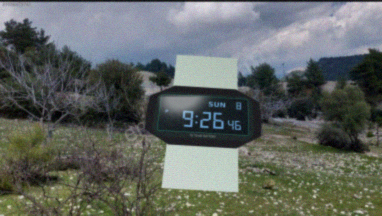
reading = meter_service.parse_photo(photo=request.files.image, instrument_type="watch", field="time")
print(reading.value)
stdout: 9:26:46
